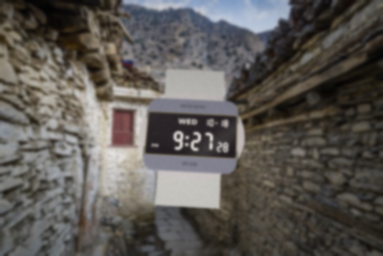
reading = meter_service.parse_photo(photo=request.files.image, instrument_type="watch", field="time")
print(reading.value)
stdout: 9:27
